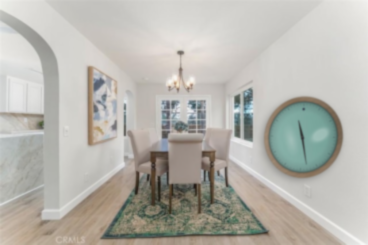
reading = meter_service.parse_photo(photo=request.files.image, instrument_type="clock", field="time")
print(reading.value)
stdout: 11:28
